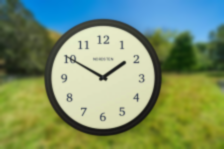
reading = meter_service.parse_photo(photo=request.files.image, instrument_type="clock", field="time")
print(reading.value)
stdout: 1:50
